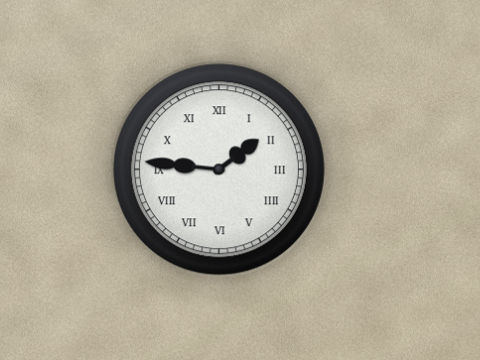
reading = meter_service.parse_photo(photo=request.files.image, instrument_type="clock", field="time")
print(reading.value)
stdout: 1:46
